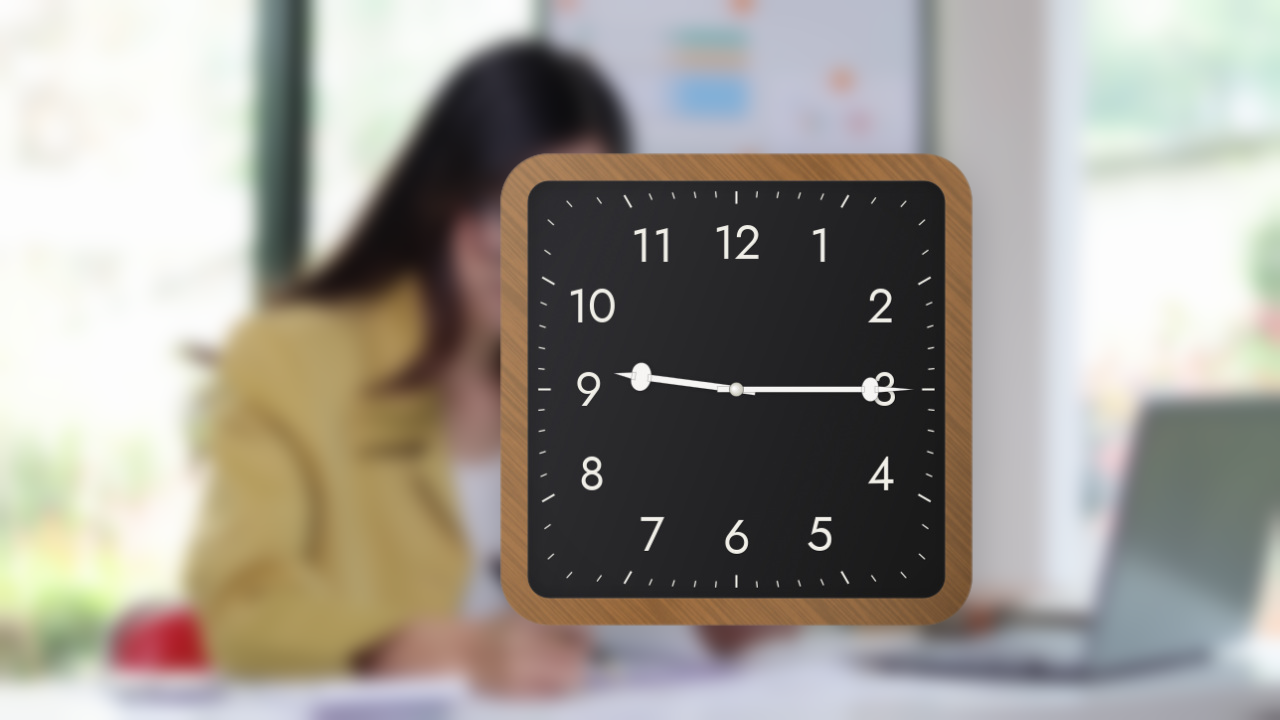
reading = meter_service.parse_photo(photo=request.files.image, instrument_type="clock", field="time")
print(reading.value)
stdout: 9:15
